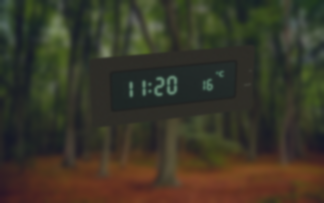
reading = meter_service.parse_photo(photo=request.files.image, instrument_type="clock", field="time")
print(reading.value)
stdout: 11:20
